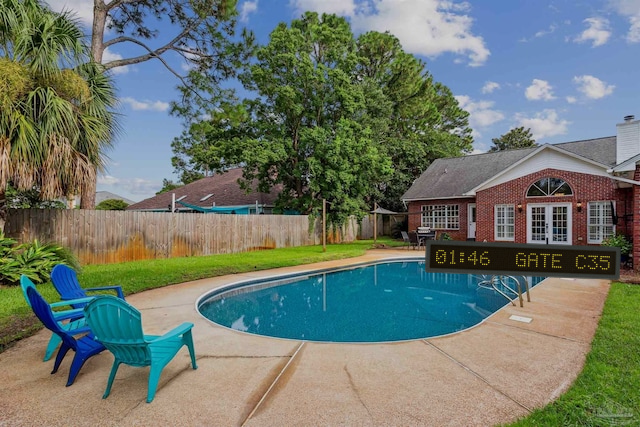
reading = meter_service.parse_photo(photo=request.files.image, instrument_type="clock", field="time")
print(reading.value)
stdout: 1:46
